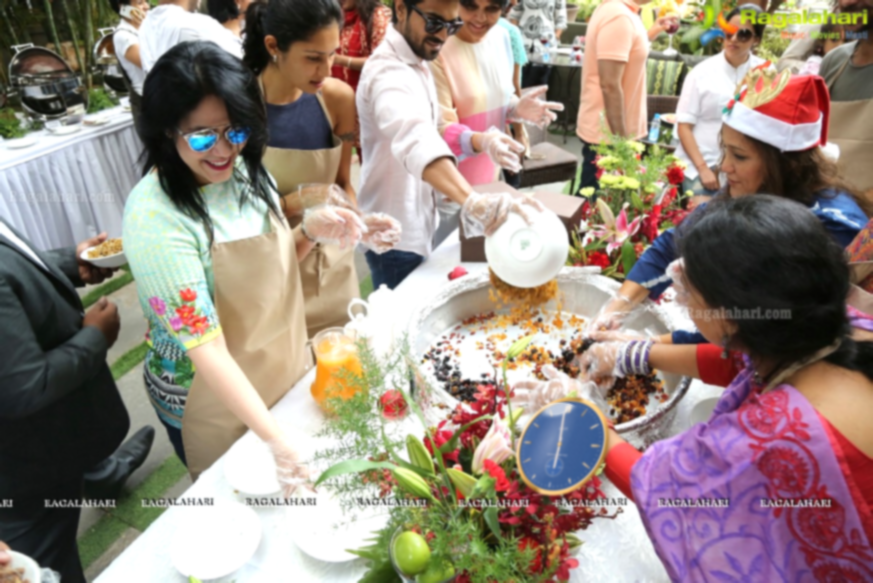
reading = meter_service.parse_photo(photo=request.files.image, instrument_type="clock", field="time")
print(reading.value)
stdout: 5:59
